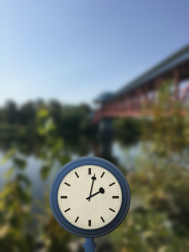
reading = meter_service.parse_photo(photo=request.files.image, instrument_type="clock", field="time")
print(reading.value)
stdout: 2:02
